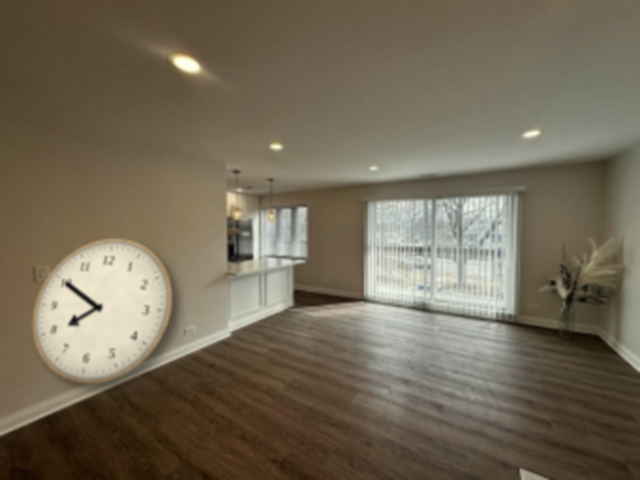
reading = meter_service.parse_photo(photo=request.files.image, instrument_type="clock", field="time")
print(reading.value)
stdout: 7:50
